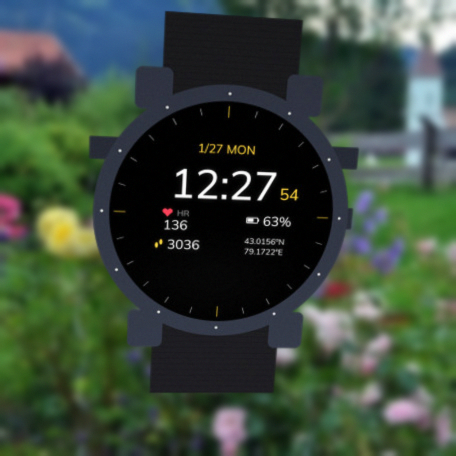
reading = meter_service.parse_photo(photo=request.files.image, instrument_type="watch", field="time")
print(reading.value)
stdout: 12:27:54
